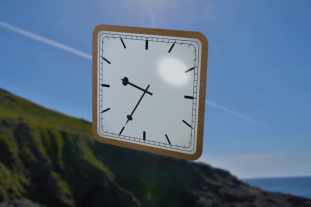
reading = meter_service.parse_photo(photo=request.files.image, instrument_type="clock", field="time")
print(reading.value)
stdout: 9:35
